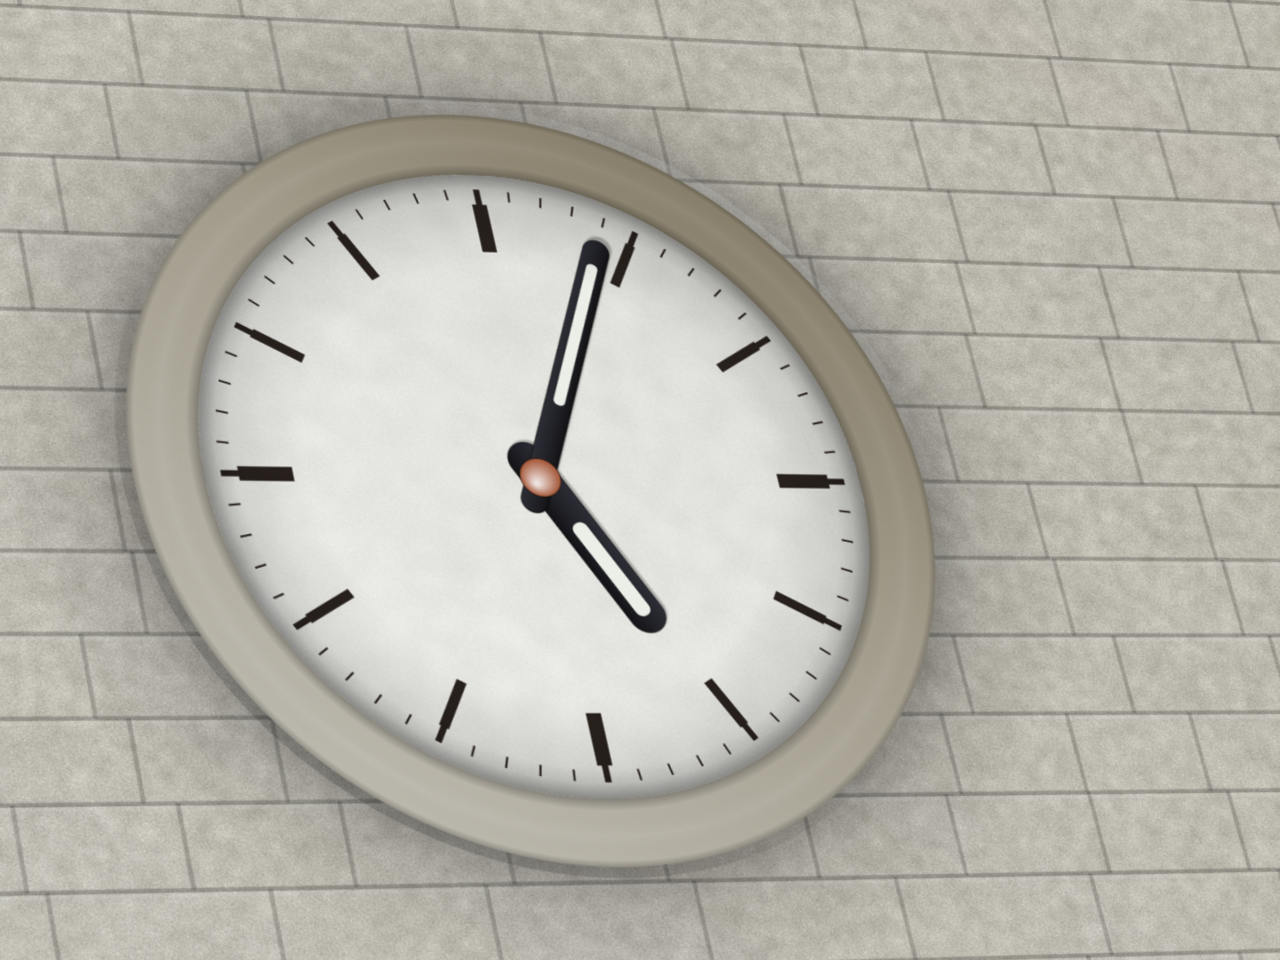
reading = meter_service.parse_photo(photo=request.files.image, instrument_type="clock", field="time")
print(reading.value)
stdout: 5:04
